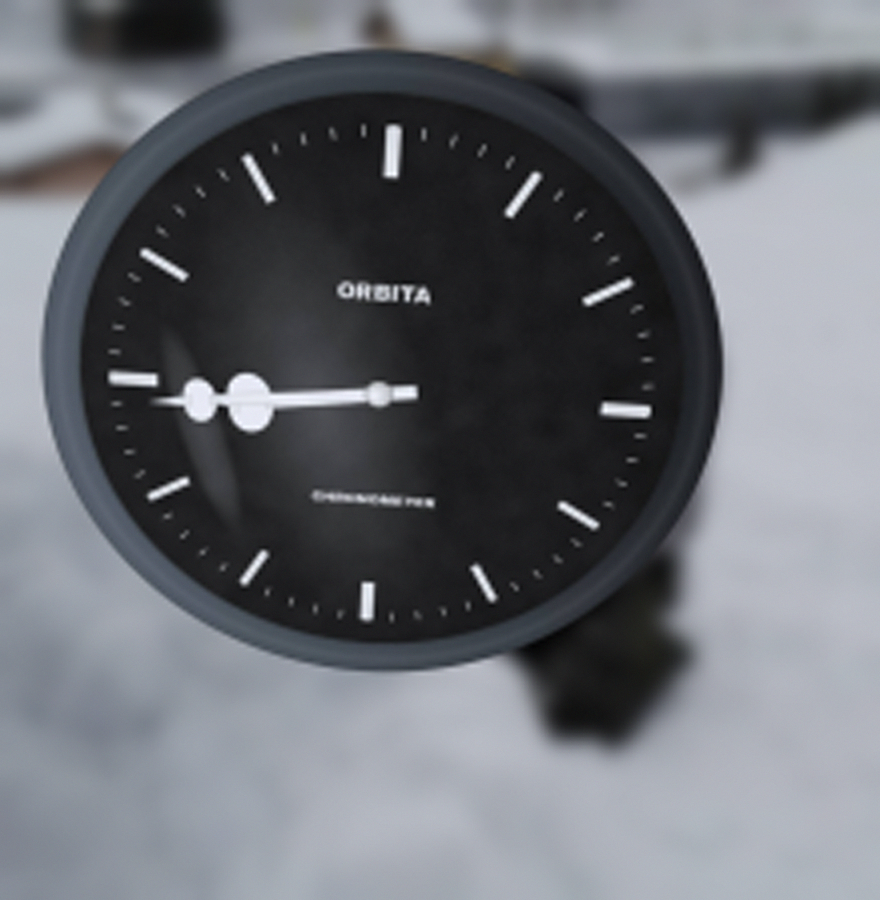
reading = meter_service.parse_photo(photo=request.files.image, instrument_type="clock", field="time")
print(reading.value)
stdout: 8:44
